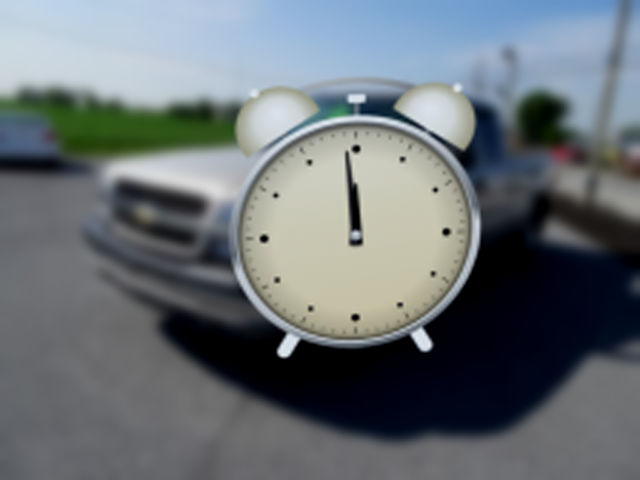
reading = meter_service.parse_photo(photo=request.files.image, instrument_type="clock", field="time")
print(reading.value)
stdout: 11:59
